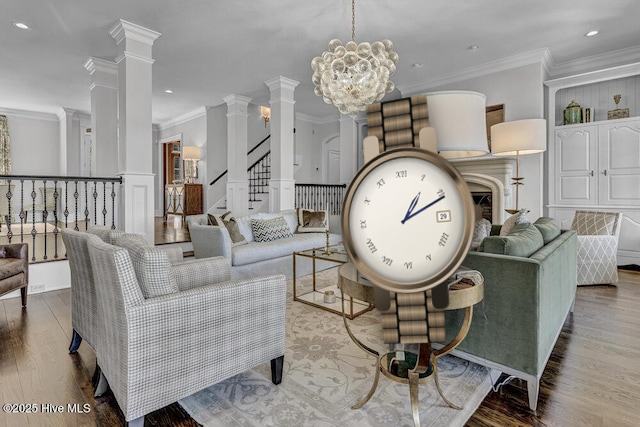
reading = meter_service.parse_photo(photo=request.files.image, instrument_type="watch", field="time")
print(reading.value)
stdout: 1:11
